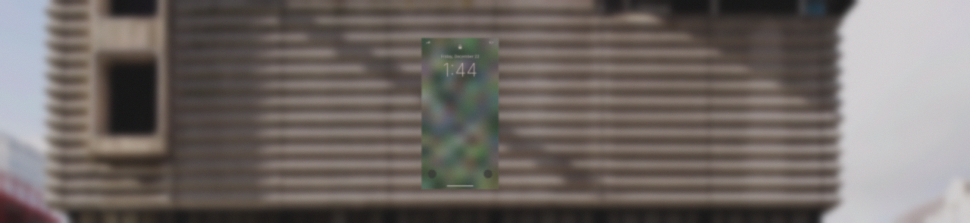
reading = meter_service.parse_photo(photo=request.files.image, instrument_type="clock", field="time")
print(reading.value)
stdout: 1:44
